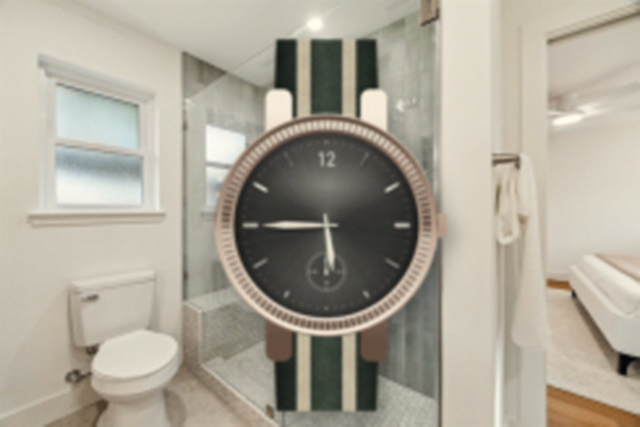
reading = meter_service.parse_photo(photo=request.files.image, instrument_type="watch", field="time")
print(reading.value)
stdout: 5:45
